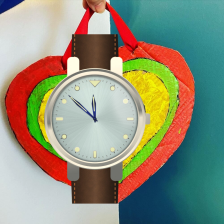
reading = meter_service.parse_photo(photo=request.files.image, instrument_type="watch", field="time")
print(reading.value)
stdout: 11:52
